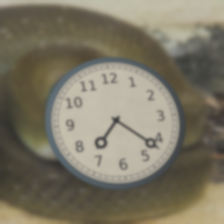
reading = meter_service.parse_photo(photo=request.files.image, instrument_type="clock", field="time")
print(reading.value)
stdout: 7:22
